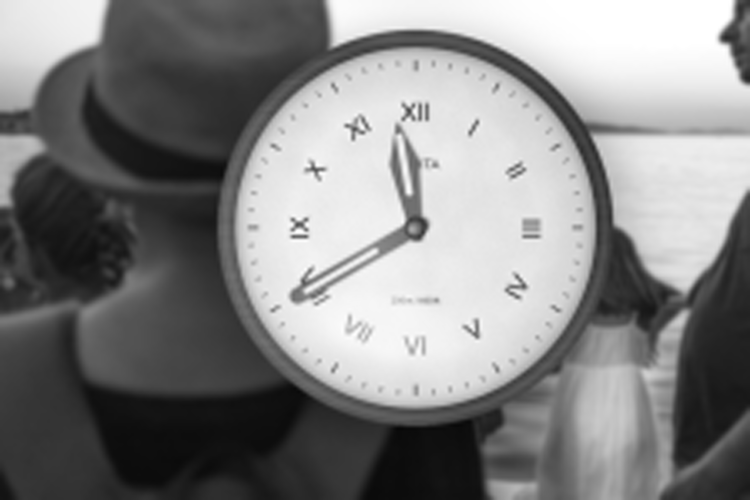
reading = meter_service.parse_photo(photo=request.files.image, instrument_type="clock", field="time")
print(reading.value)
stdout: 11:40
